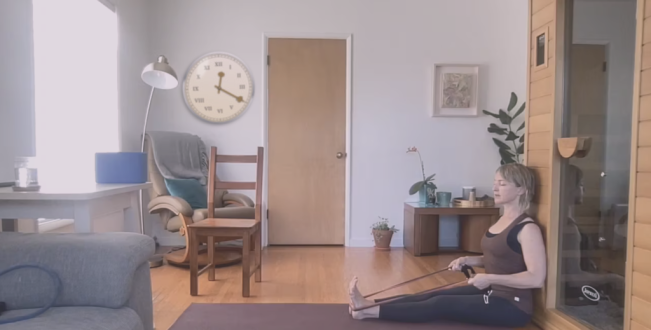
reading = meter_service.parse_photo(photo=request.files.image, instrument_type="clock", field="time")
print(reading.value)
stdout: 12:20
